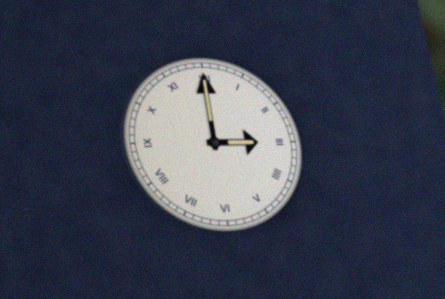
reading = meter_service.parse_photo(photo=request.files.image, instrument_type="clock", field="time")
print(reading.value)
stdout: 3:00
